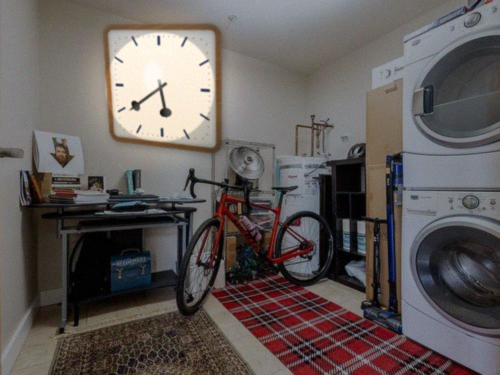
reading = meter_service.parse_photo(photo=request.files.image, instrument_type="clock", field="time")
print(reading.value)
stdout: 5:39
